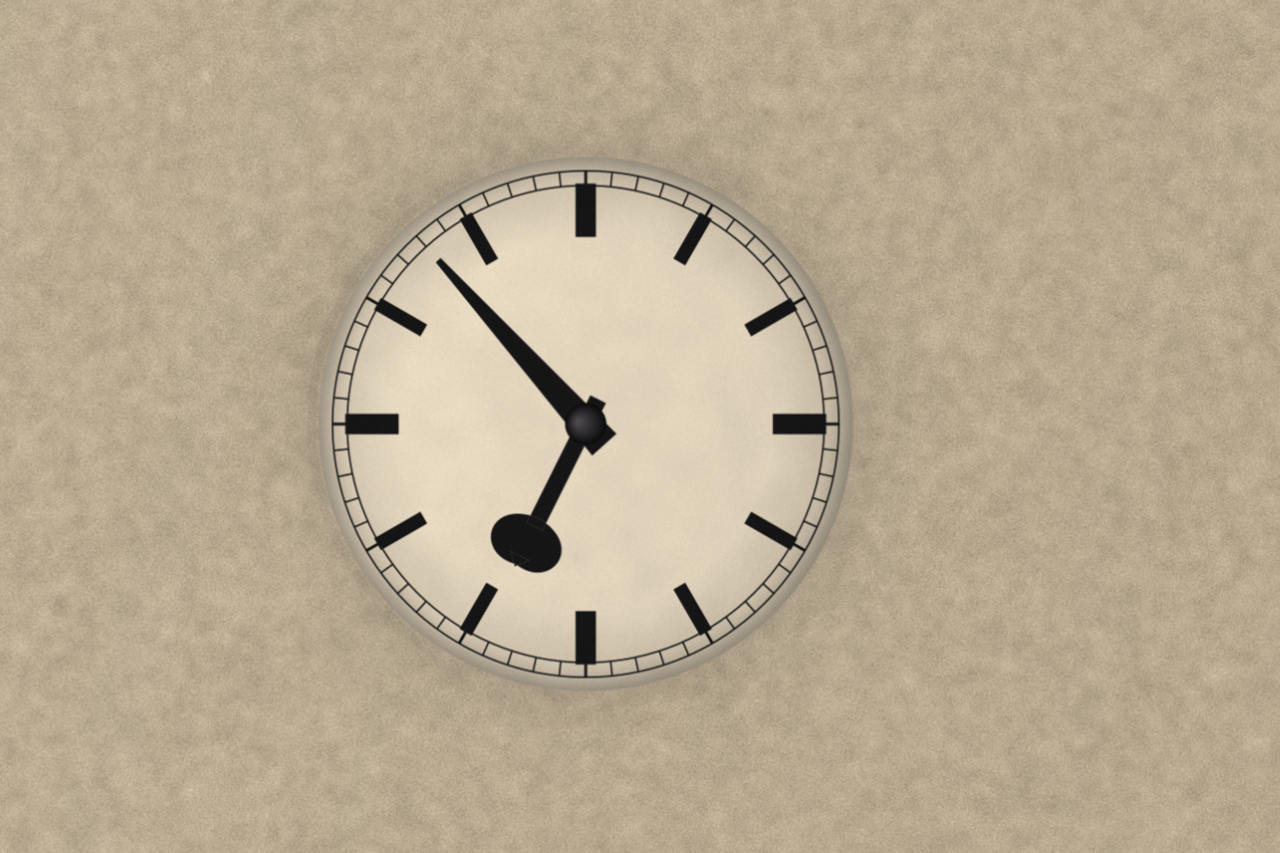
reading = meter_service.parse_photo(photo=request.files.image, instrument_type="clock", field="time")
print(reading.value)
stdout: 6:53
